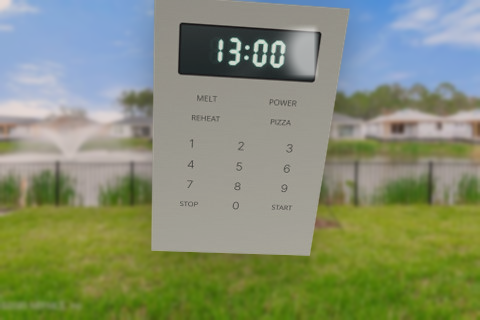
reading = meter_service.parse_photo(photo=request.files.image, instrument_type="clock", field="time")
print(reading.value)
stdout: 13:00
